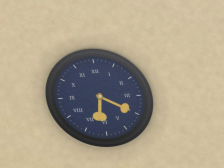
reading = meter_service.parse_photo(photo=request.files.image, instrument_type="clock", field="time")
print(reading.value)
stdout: 6:20
